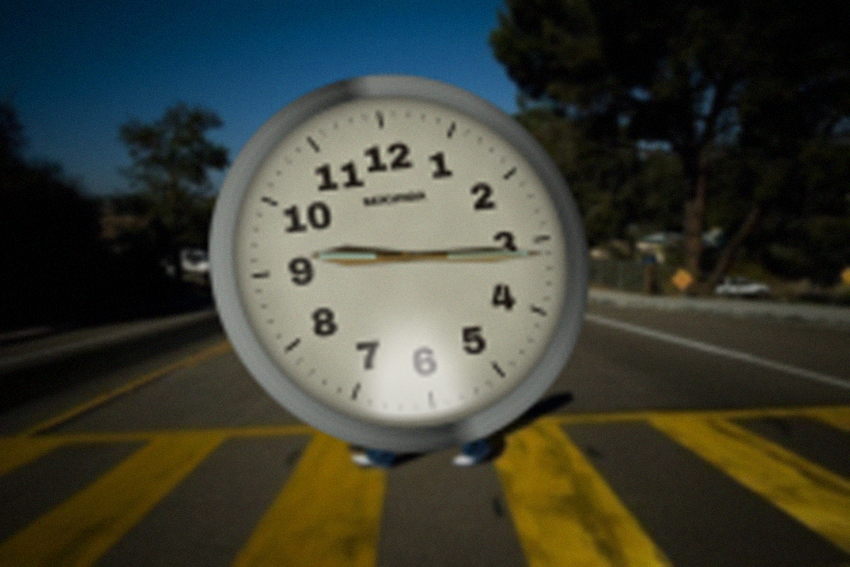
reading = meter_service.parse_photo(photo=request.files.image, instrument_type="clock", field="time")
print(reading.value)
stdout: 9:16
